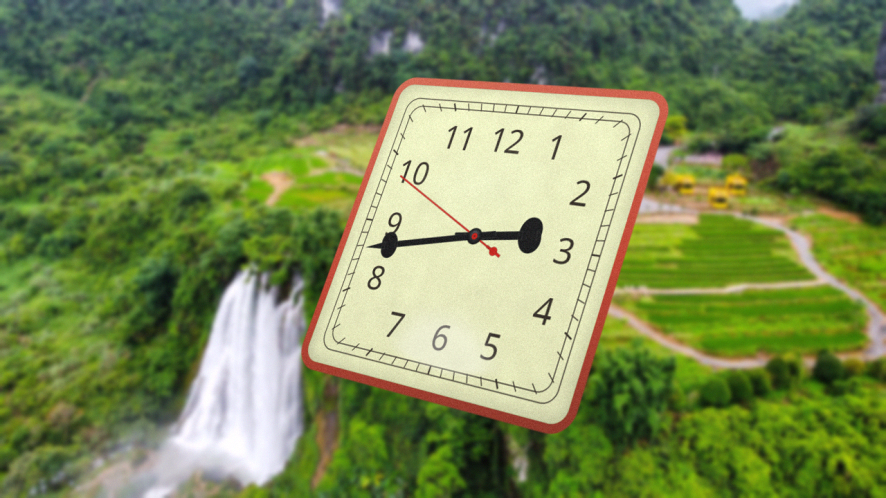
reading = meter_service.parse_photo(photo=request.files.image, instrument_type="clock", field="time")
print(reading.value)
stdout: 2:42:49
